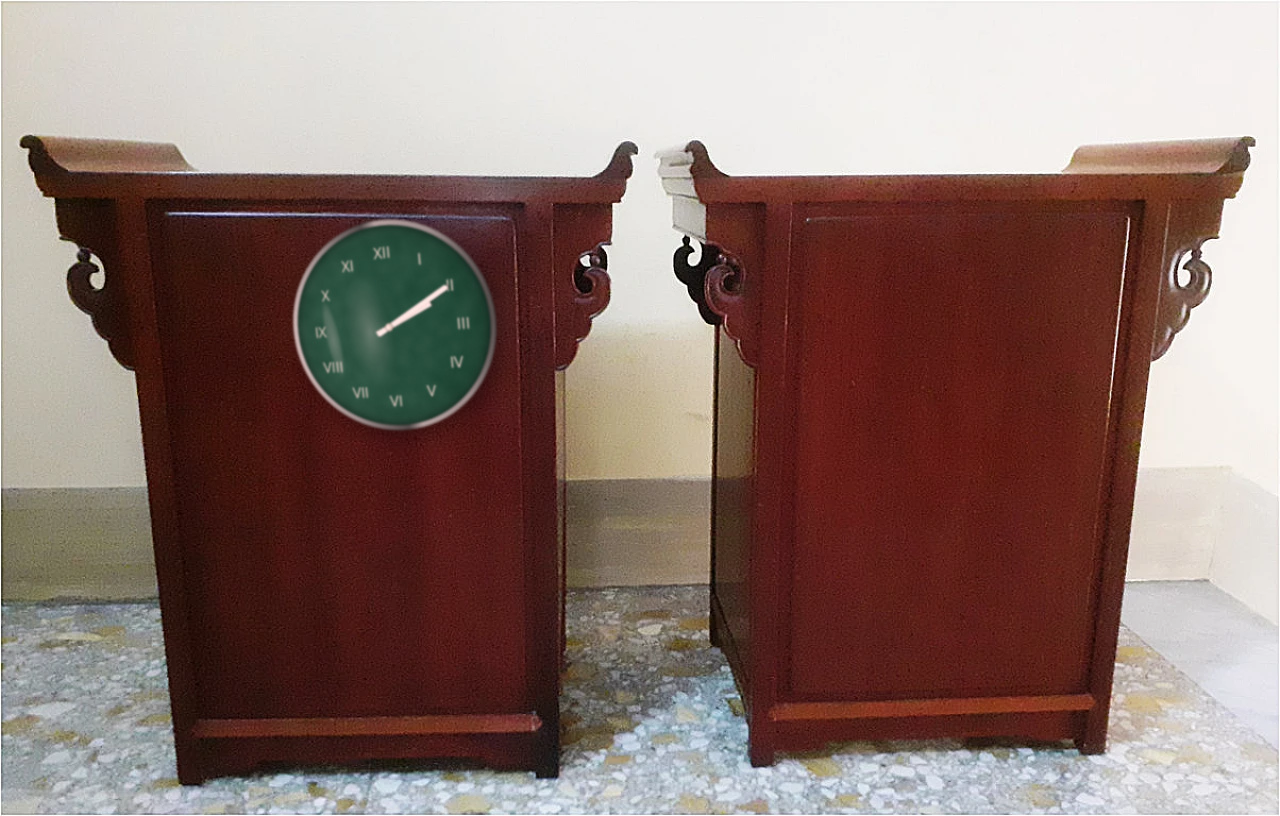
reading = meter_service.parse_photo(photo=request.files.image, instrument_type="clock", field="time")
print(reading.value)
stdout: 2:10
